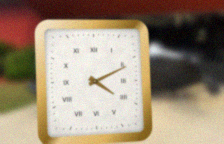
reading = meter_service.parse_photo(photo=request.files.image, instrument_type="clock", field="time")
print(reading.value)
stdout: 4:11
